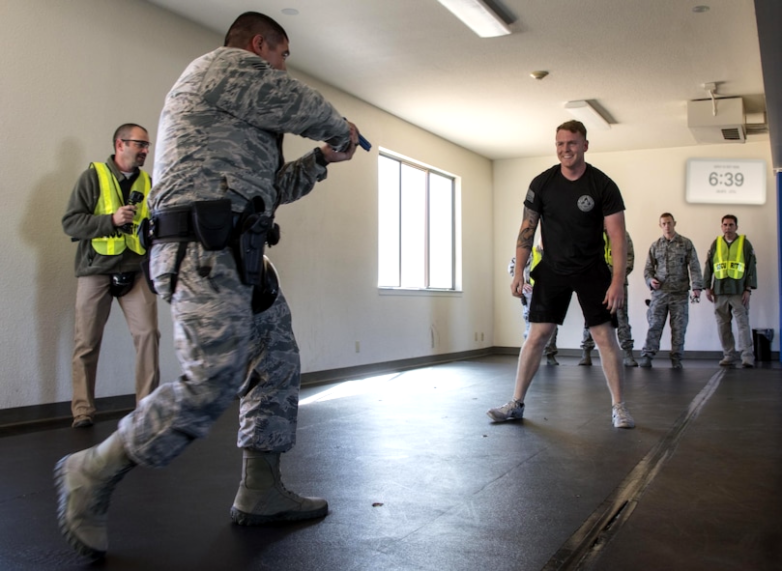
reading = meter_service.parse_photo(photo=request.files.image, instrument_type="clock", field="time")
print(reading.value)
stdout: 6:39
